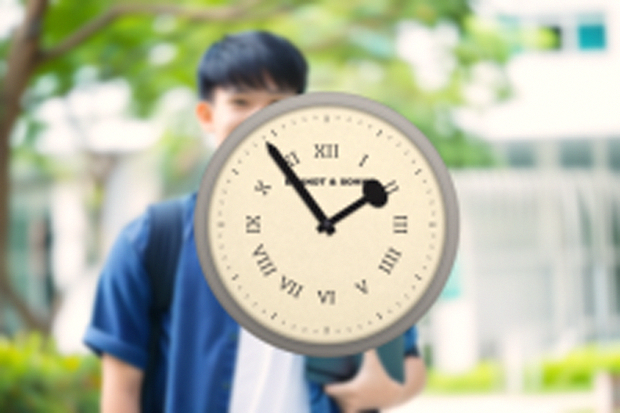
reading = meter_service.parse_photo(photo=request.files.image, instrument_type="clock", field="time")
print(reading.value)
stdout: 1:54
